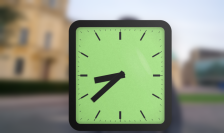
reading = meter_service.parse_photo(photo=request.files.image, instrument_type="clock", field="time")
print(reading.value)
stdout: 8:38
